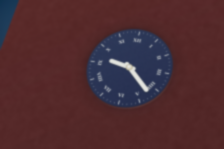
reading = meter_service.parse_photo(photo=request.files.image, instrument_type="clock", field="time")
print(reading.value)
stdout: 9:22
